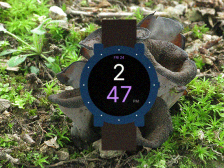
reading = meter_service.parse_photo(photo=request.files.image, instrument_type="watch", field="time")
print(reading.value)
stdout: 2:47
